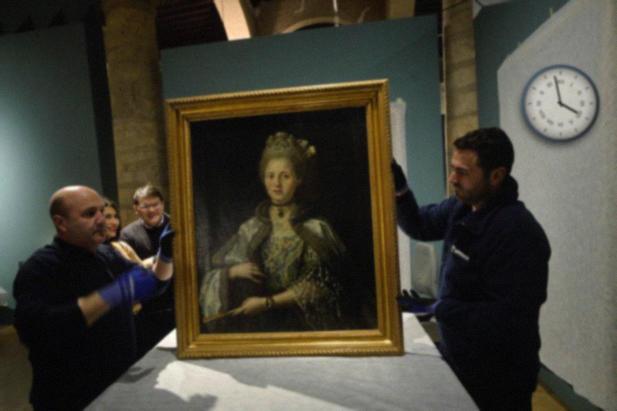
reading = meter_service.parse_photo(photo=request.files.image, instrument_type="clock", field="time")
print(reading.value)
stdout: 3:58
